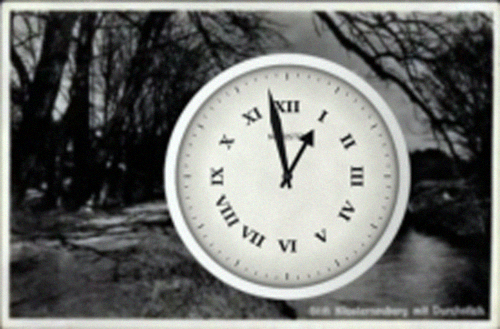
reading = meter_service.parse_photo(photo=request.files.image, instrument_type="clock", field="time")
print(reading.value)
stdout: 12:58
